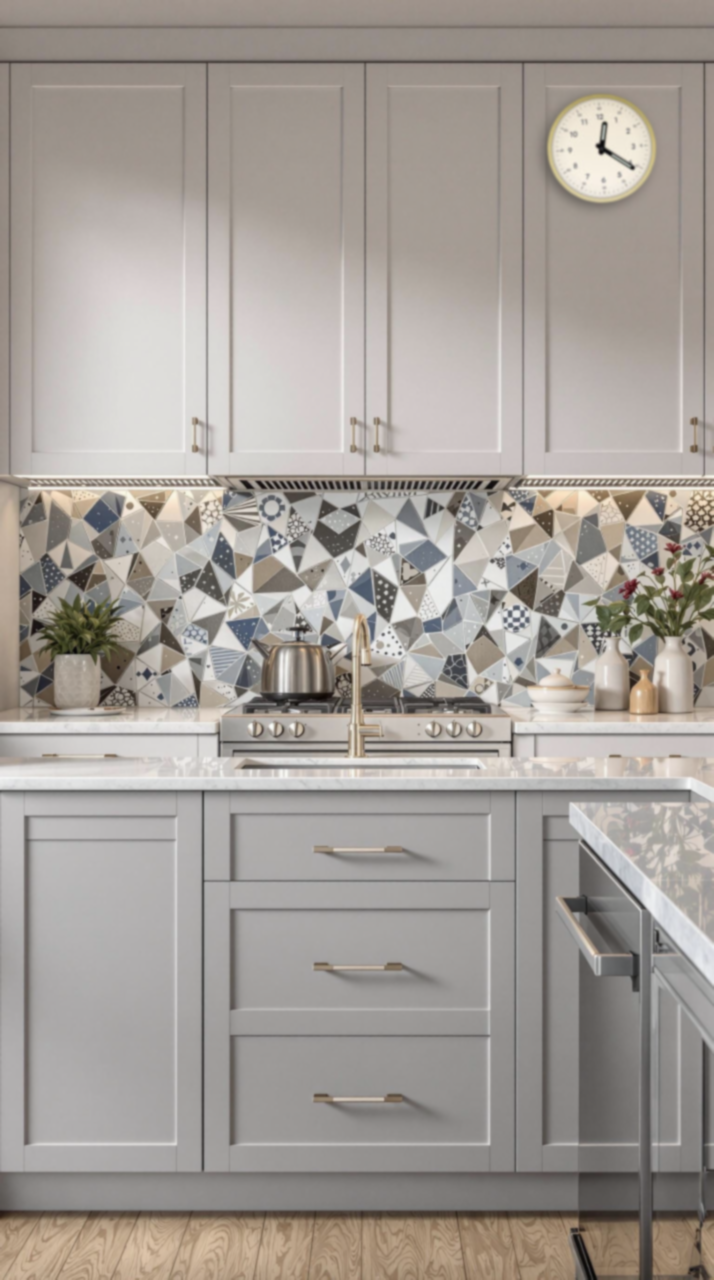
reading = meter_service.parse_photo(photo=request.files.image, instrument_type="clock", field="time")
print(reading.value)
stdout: 12:21
